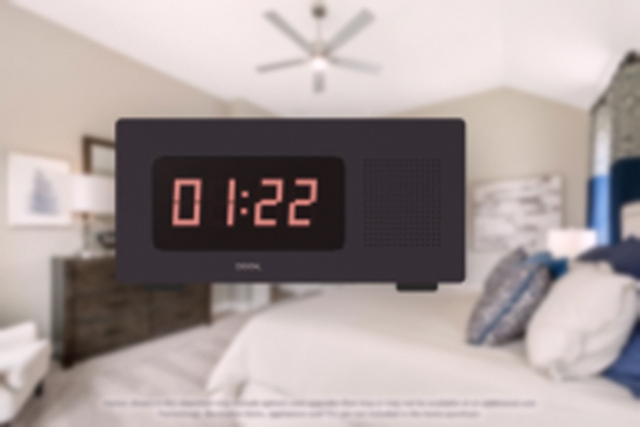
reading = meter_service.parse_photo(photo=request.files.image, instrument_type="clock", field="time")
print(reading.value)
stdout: 1:22
